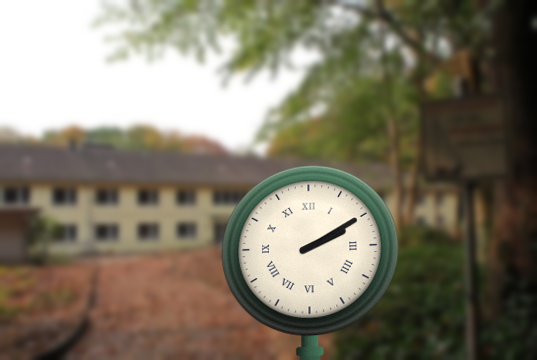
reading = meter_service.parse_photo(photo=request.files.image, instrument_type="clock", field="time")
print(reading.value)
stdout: 2:10
